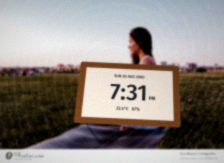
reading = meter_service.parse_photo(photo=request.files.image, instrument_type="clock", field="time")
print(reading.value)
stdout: 7:31
